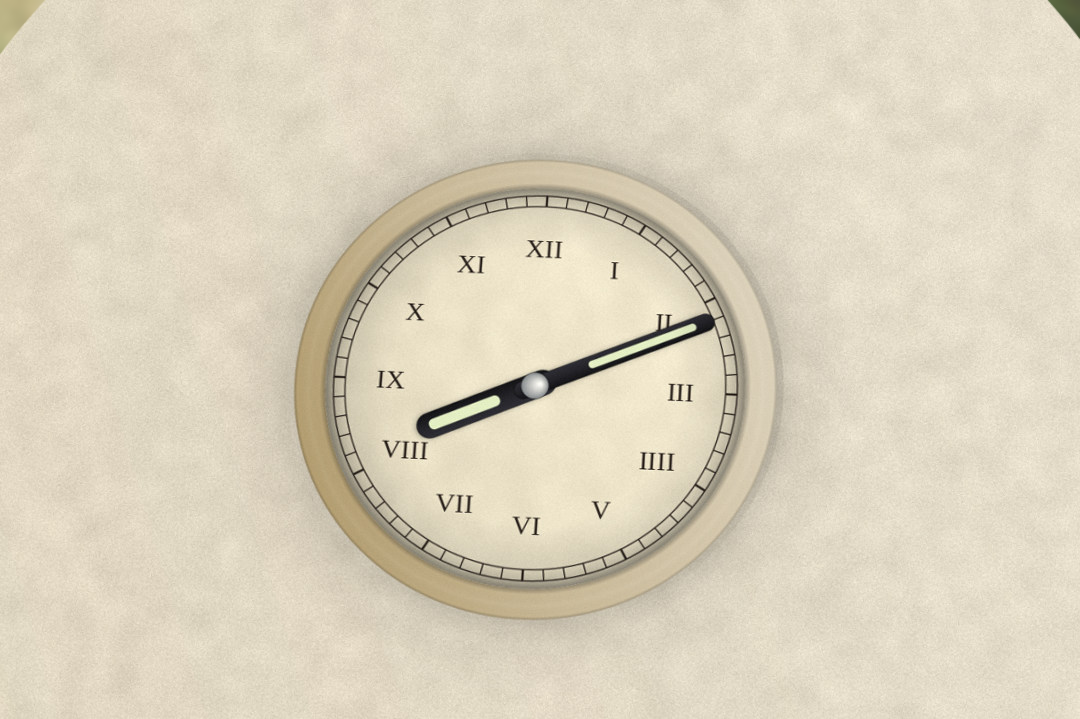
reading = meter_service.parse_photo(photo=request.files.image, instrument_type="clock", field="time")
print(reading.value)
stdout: 8:11
